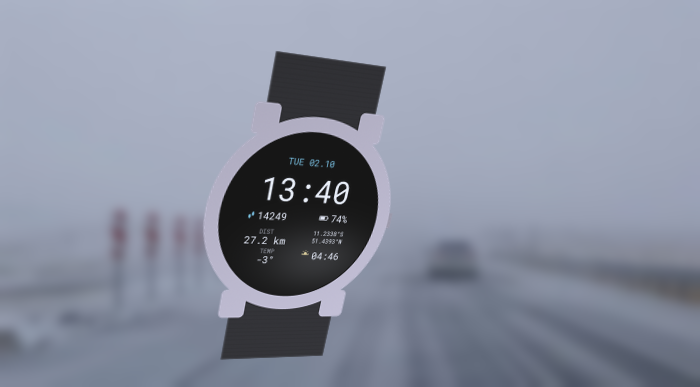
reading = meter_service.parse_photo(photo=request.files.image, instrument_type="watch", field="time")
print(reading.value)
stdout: 13:40
